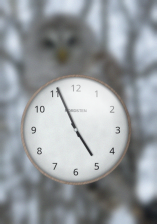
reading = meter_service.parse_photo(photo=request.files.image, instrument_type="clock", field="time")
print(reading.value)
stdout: 4:56
